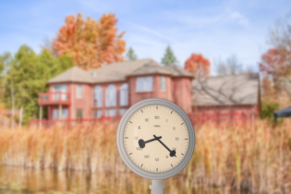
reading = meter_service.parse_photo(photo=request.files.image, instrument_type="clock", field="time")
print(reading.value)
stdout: 8:22
